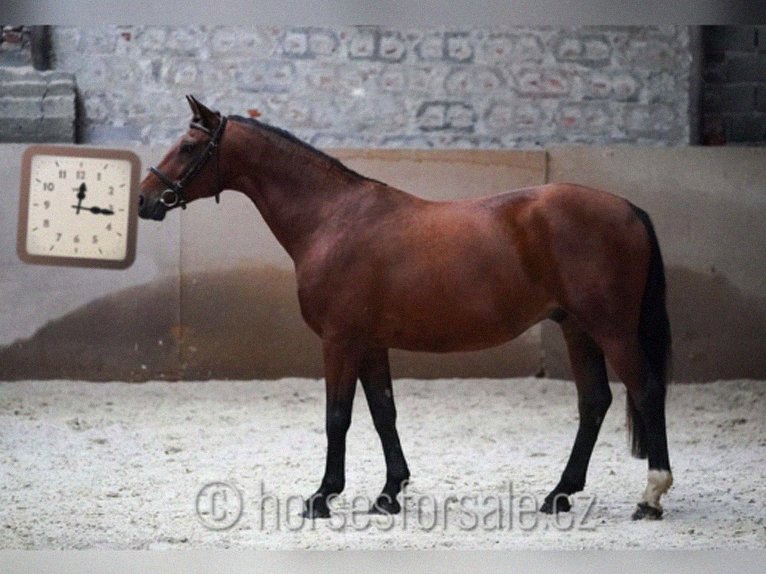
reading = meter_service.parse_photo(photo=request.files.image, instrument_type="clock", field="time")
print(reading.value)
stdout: 12:16
